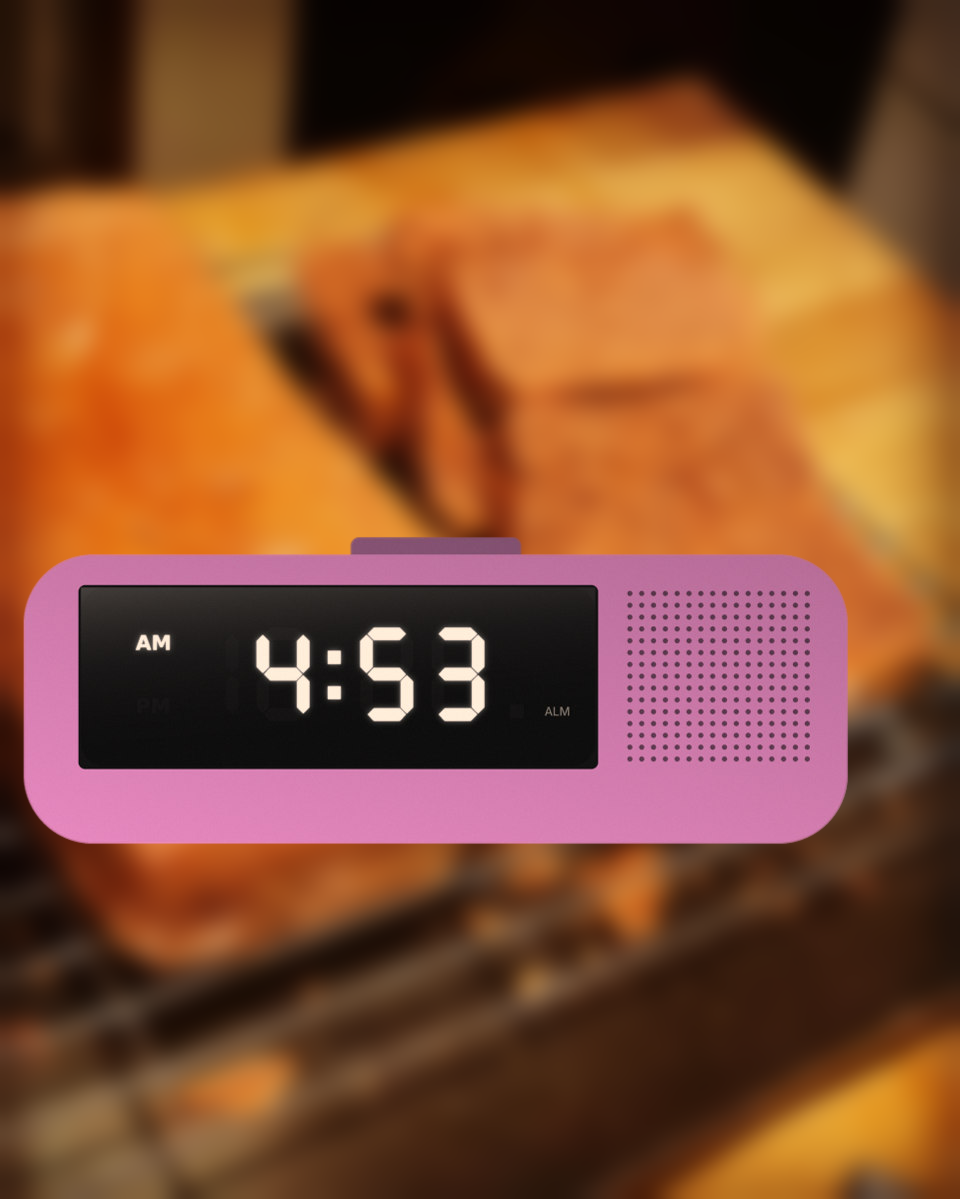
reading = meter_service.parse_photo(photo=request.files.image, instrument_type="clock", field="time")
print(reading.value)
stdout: 4:53
